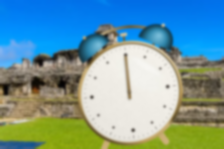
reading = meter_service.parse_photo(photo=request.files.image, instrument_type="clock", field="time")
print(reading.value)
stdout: 12:00
